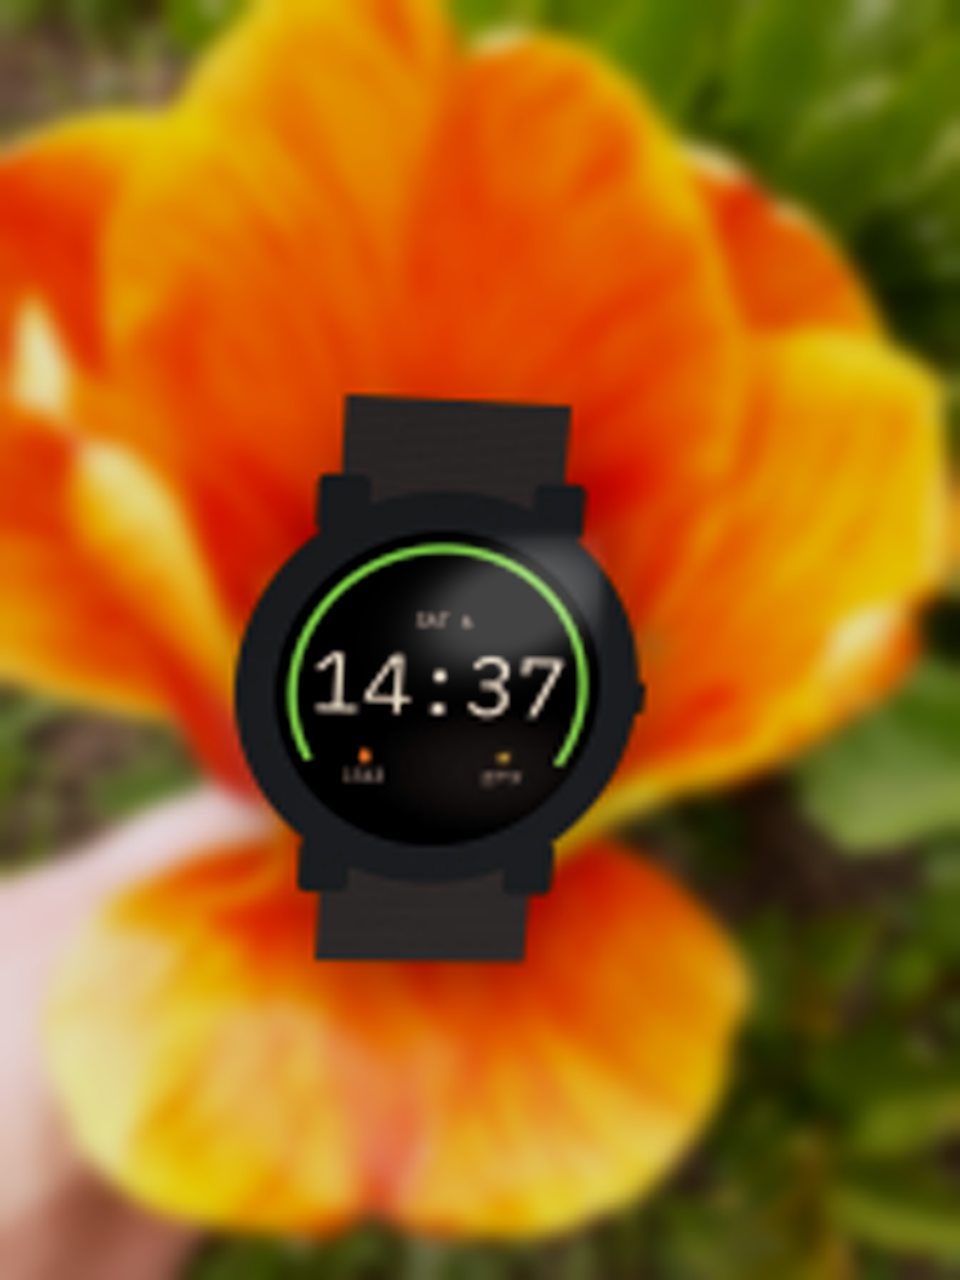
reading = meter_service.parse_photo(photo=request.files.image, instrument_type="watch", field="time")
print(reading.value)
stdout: 14:37
